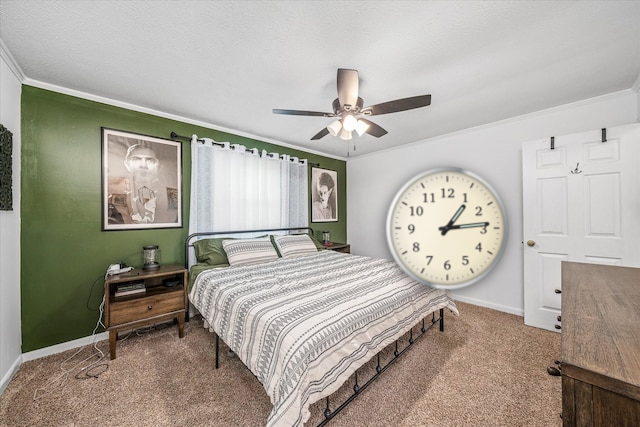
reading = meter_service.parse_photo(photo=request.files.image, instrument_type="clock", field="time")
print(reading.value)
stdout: 1:14
